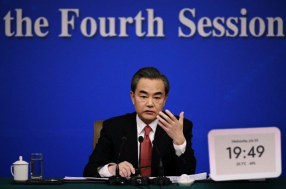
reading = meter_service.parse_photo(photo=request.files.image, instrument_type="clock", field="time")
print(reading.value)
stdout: 19:49
